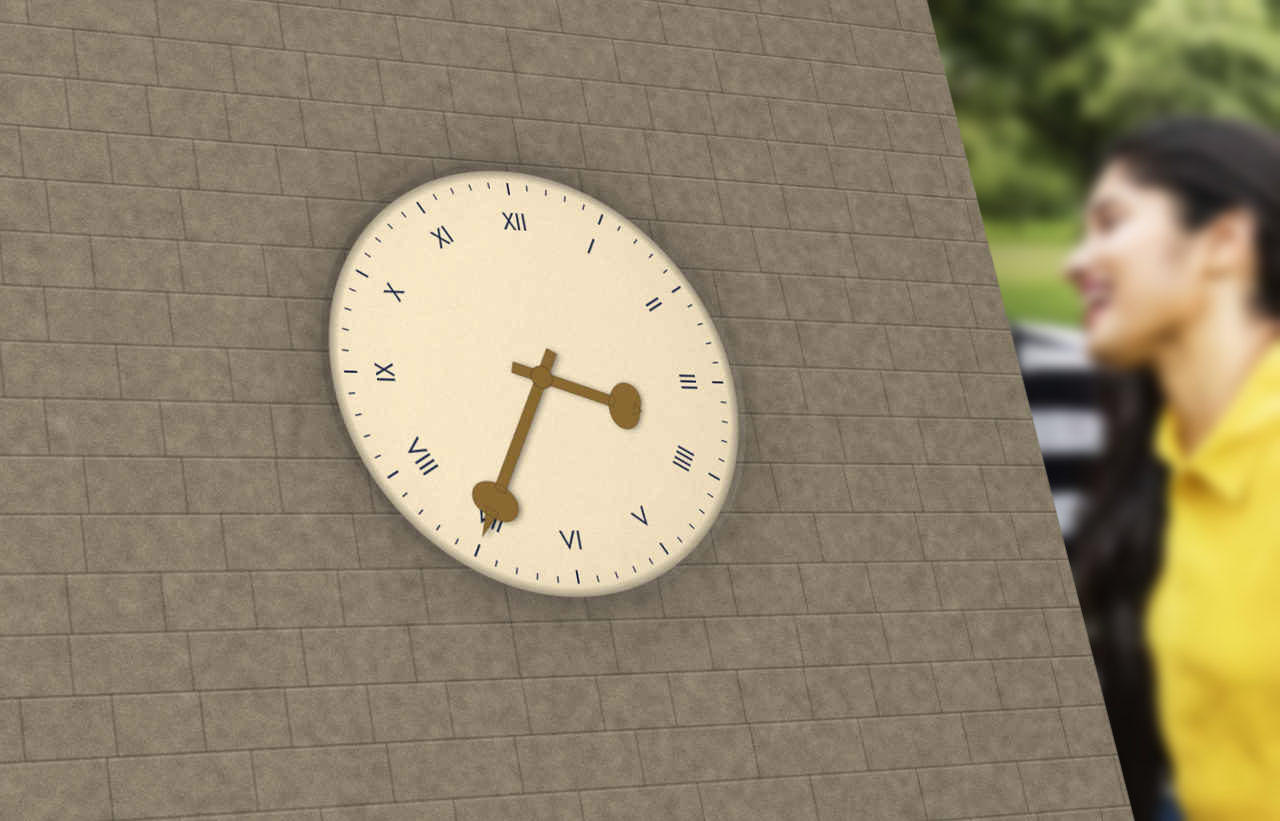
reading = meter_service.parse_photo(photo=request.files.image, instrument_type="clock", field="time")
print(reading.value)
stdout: 3:35
